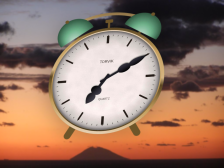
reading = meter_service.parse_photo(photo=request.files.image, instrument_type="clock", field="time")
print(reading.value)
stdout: 7:10
